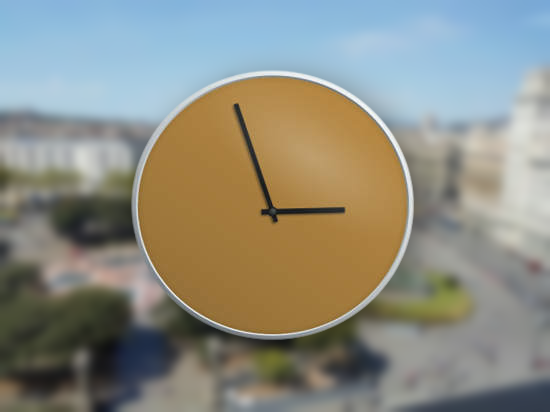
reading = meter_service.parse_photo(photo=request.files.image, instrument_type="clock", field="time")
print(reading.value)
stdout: 2:57
